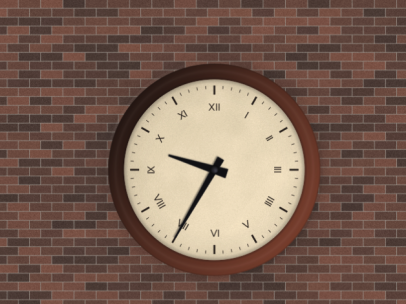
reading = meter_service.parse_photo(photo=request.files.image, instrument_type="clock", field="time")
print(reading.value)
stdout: 9:35
